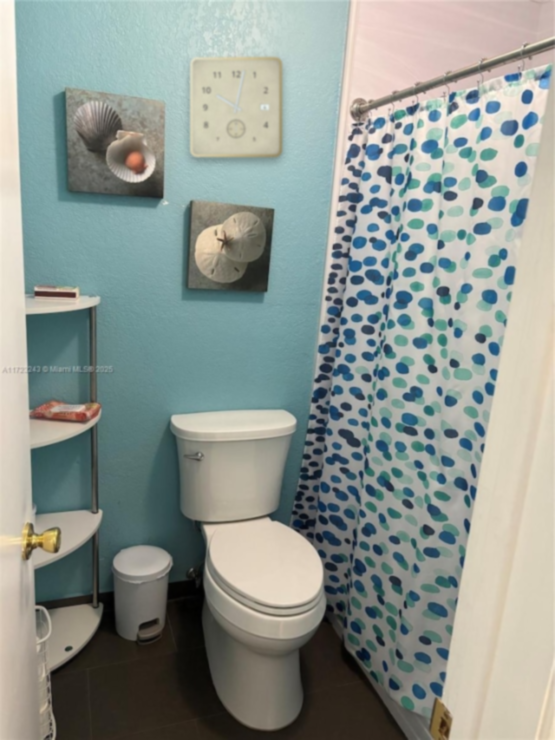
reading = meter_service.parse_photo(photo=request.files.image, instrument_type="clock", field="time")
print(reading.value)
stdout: 10:02
